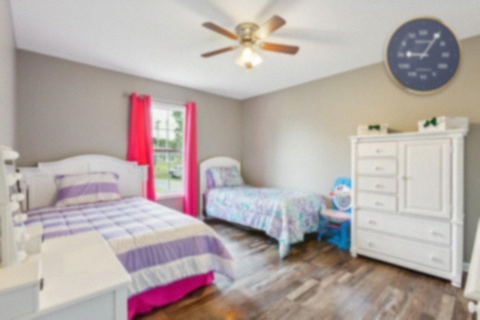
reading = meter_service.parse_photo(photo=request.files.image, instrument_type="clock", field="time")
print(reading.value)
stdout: 9:06
